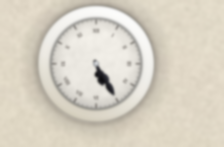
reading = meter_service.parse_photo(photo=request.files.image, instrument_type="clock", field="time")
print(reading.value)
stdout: 5:25
